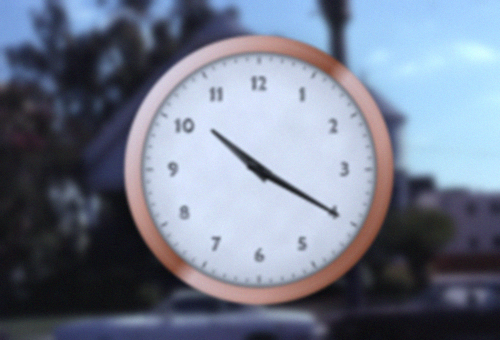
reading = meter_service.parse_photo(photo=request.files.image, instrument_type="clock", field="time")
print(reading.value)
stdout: 10:20
